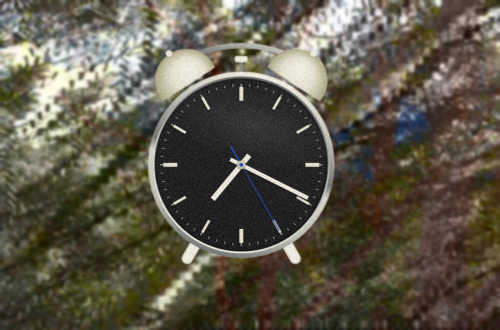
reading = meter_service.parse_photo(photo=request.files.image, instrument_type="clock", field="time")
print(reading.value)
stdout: 7:19:25
